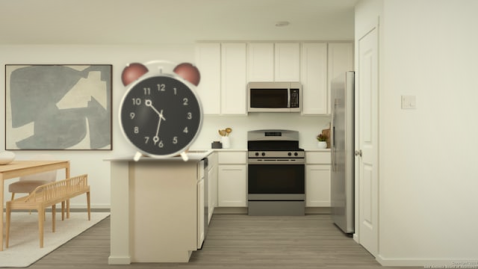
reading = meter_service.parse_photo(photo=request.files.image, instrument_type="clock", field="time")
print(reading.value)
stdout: 10:32
